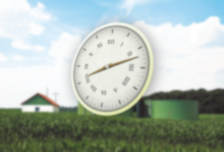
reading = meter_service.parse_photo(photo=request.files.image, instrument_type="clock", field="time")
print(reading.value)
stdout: 8:12
